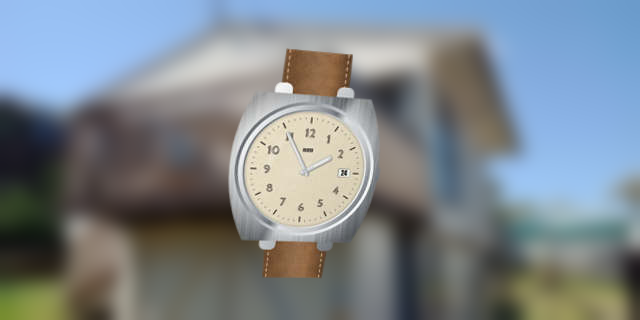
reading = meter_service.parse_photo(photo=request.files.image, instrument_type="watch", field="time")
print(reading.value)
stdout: 1:55
